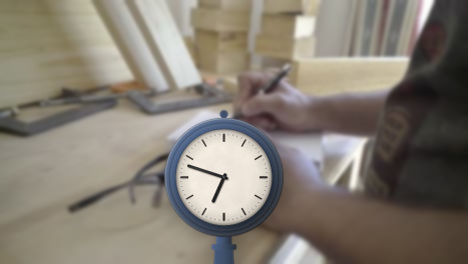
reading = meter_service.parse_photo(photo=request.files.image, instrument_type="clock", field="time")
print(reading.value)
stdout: 6:48
